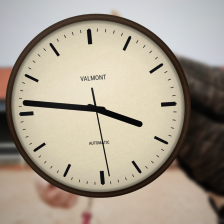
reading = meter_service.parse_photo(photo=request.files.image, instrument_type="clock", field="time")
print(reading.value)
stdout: 3:46:29
